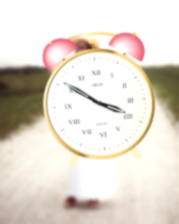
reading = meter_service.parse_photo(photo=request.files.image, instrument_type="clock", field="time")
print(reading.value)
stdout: 3:51
